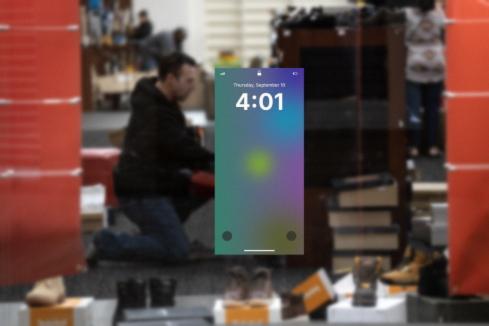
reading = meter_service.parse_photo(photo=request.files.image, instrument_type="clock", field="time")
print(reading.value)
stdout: 4:01
